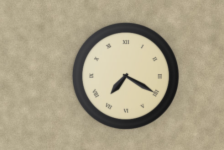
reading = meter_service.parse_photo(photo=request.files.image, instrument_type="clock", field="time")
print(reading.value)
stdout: 7:20
